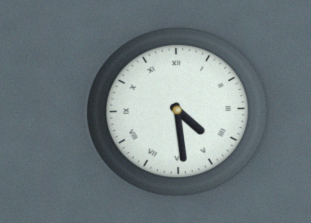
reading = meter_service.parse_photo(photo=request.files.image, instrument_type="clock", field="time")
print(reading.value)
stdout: 4:29
